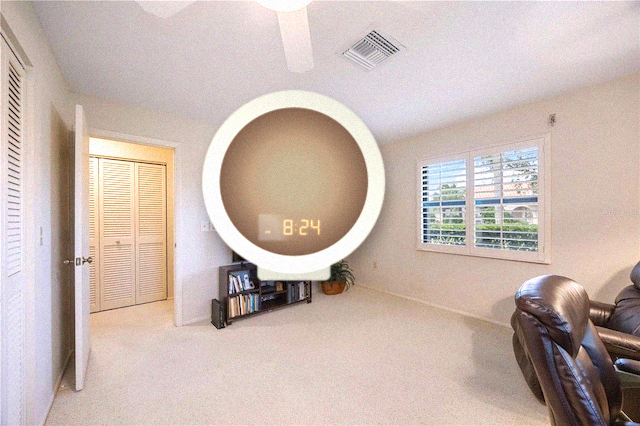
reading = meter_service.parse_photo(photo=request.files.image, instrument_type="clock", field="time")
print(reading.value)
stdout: 8:24
